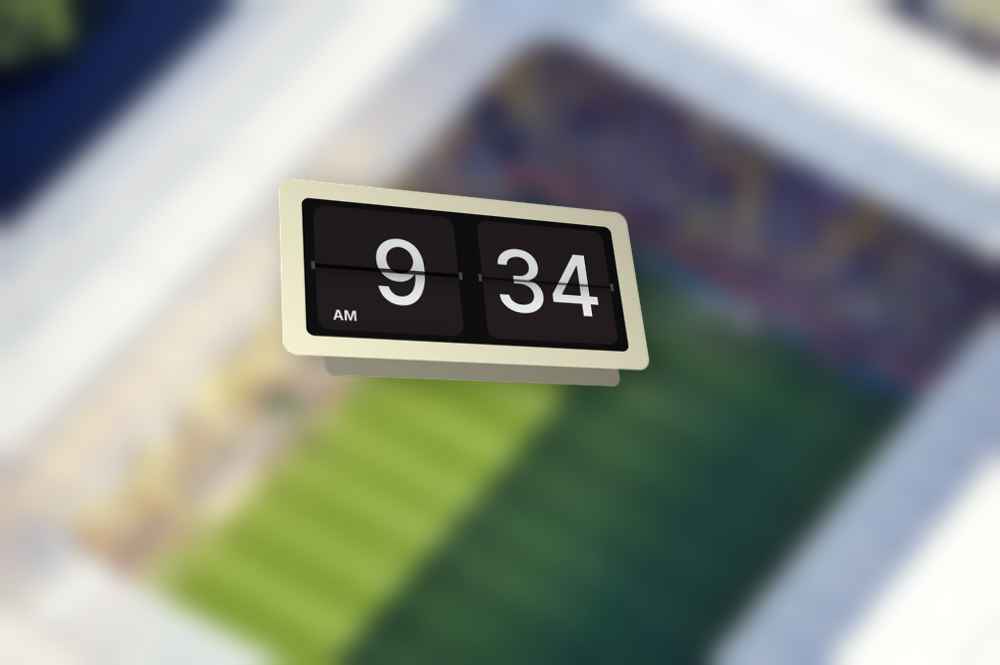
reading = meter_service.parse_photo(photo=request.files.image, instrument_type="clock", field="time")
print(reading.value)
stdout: 9:34
